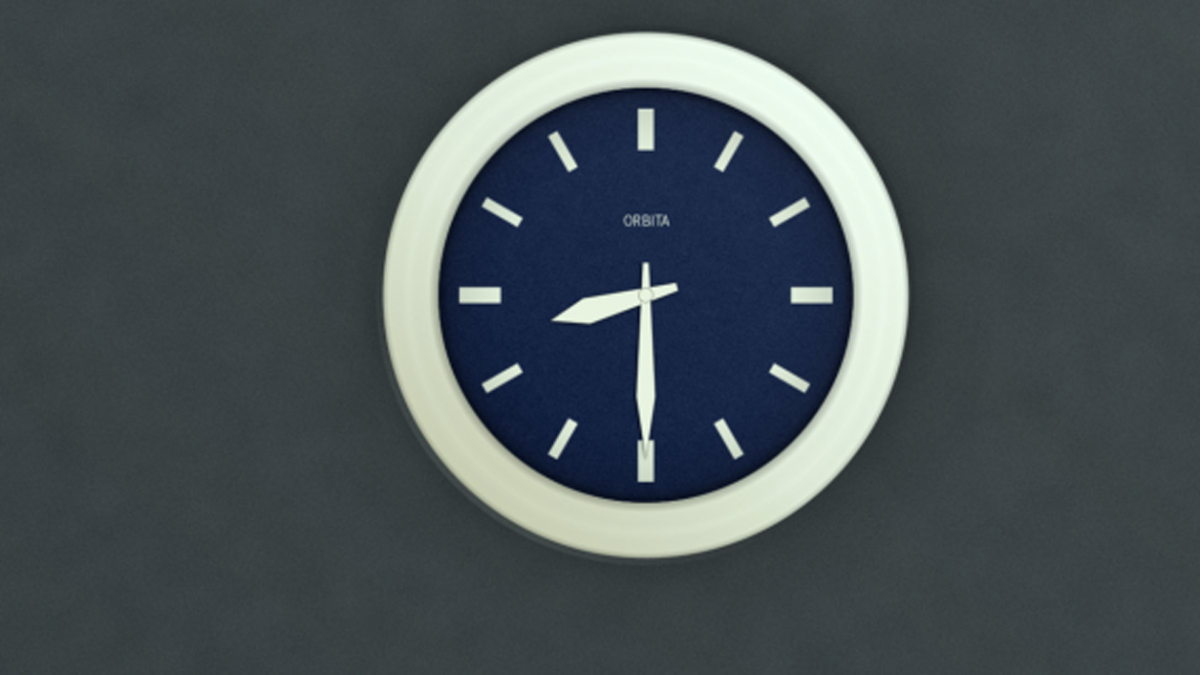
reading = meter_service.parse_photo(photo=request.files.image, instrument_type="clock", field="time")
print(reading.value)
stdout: 8:30
